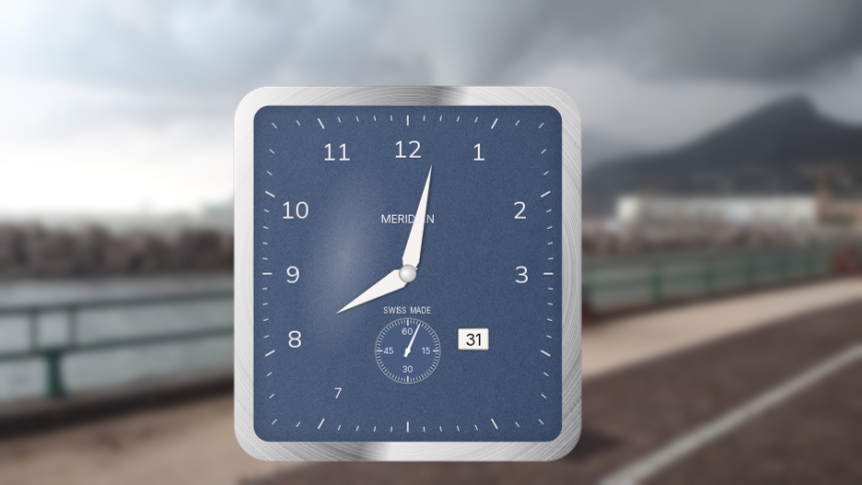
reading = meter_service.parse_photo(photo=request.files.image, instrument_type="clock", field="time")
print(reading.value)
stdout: 8:02:04
